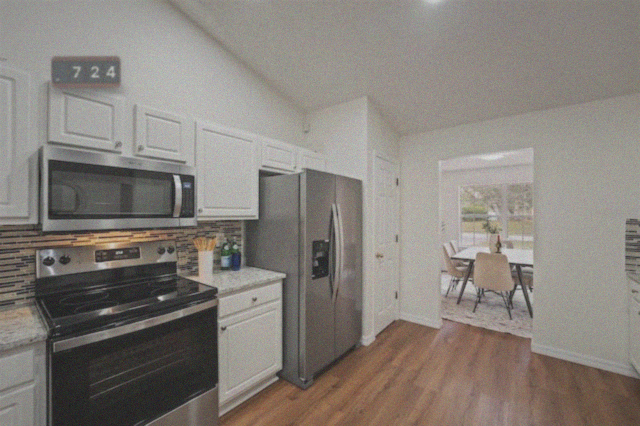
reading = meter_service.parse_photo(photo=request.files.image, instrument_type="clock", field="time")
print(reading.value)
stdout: 7:24
